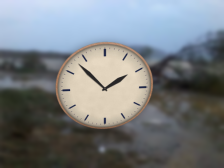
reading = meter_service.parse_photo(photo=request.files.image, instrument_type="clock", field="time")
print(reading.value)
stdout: 1:53
